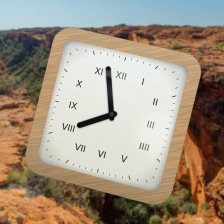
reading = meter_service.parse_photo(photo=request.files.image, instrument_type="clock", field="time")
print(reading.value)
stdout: 7:57
